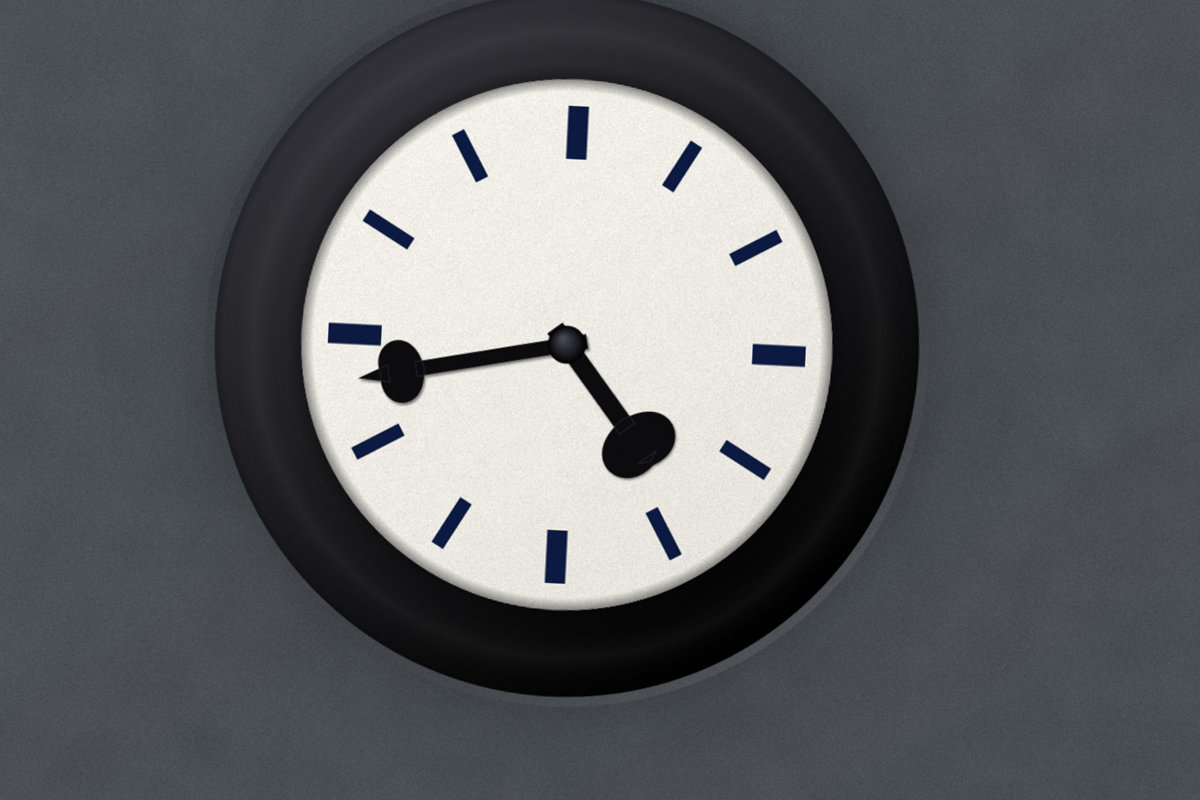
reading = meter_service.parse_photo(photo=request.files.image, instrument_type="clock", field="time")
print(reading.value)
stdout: 4:43
